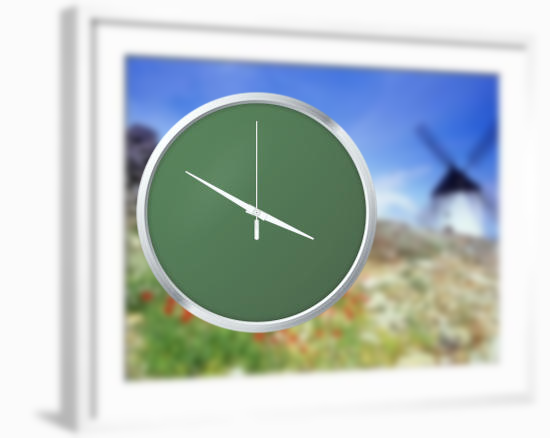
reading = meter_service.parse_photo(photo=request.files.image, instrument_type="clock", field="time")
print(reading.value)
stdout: 3:50:00
